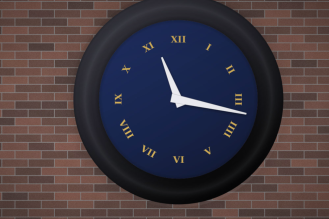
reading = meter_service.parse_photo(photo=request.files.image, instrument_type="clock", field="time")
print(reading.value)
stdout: 11:17
